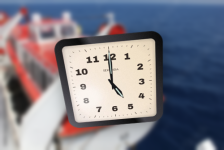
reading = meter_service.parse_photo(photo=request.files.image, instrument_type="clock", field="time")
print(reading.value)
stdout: 5:00
